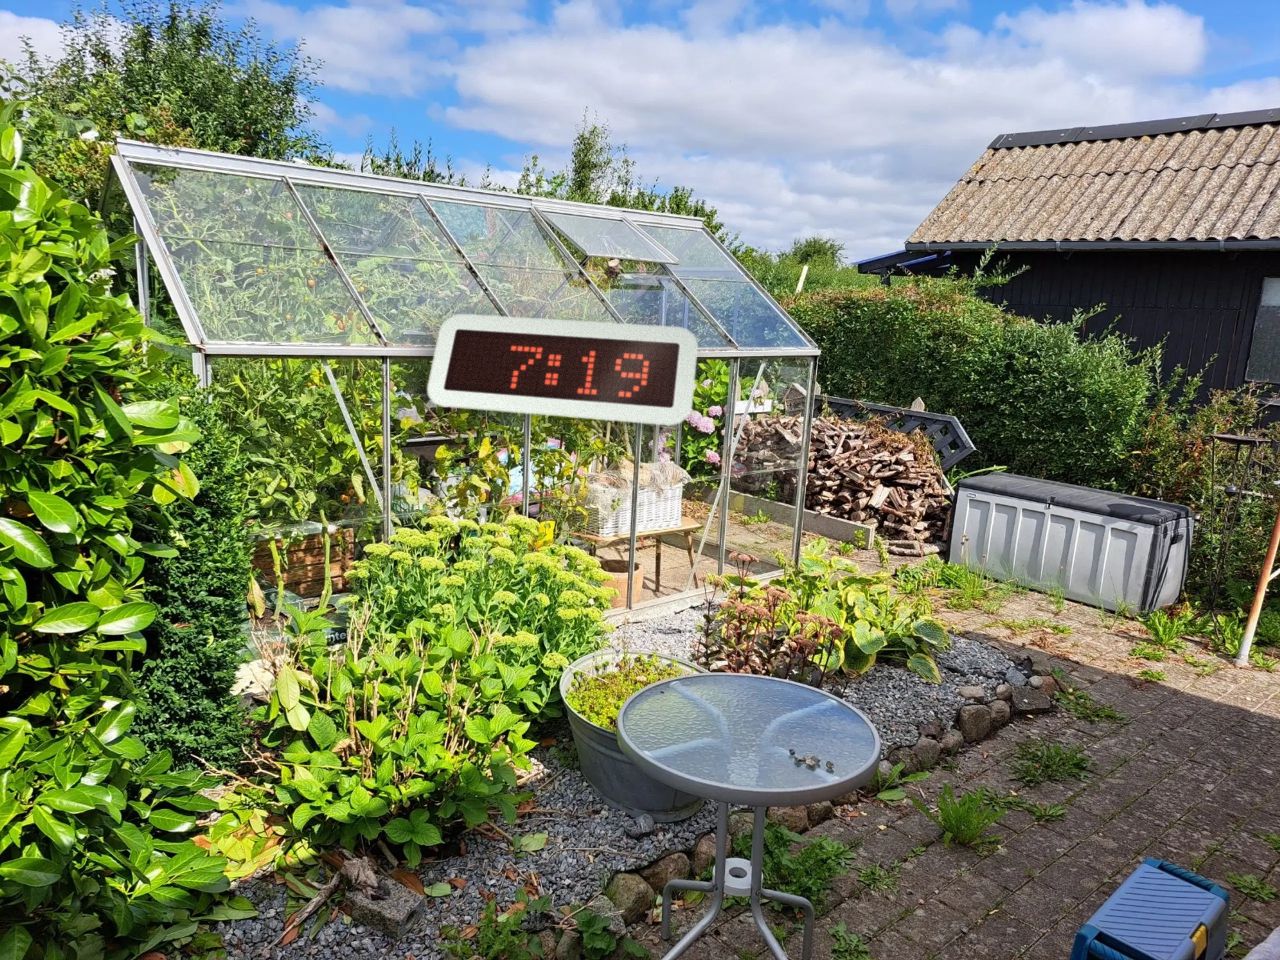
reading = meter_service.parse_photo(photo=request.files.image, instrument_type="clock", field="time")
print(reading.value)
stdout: 7:19
